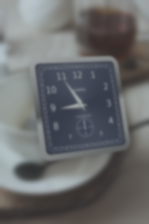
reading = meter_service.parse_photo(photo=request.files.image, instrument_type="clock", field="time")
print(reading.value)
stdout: 8:55
